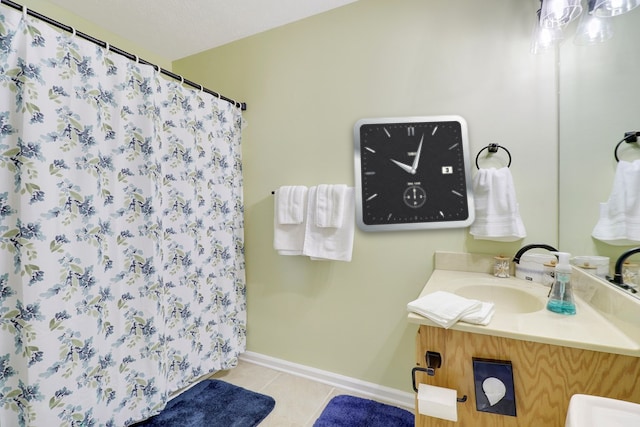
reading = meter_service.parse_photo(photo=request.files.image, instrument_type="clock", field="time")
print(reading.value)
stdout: 10:03
